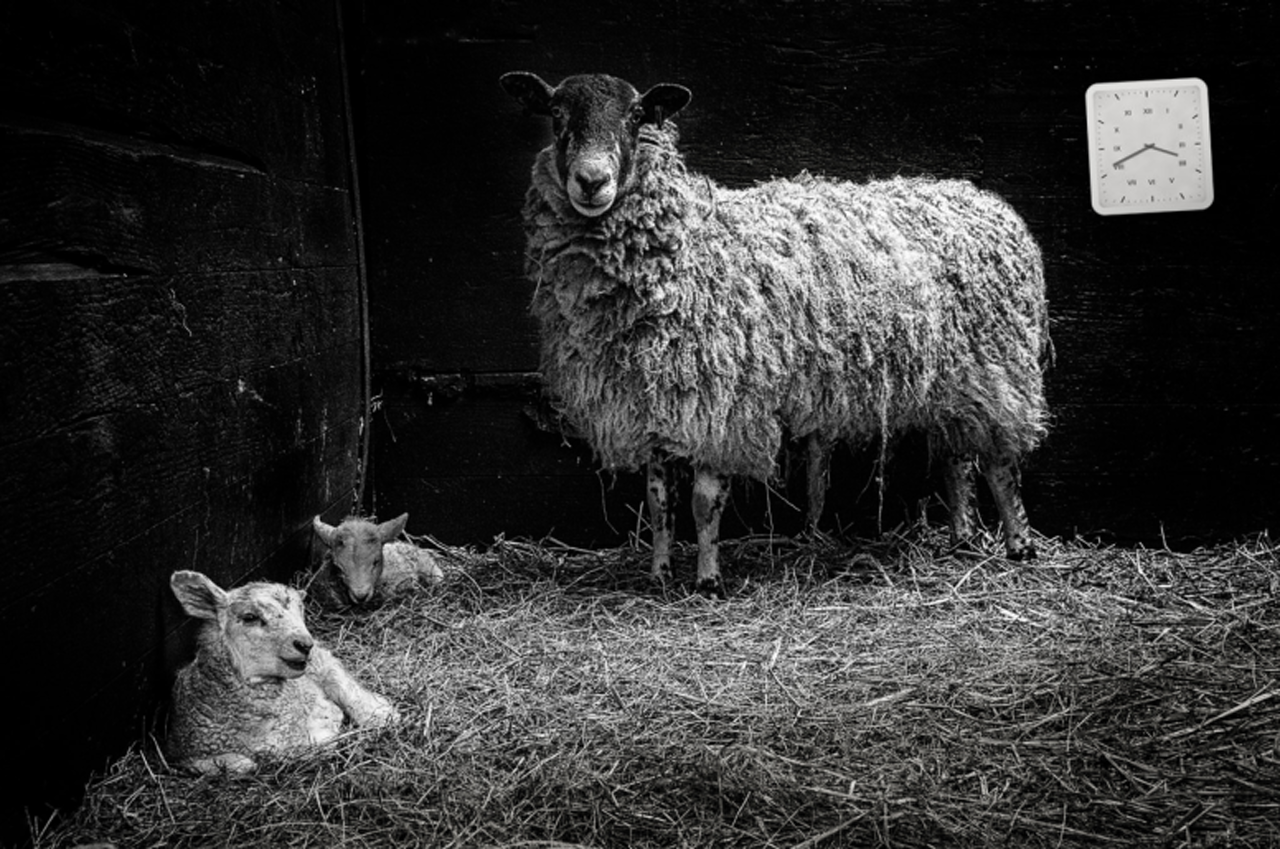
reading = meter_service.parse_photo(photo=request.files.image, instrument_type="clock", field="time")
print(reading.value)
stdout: 3:41
